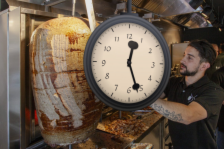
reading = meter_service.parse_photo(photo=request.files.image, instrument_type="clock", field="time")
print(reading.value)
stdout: 12:27
